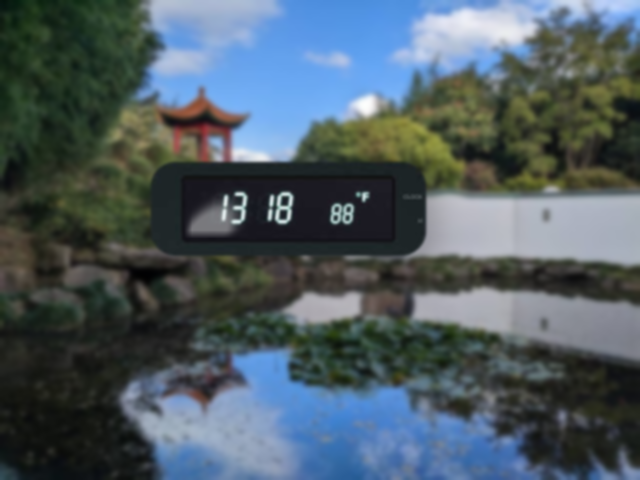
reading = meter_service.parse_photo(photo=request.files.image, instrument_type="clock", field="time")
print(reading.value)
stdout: 13:18
